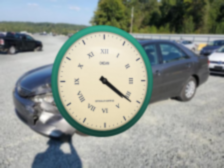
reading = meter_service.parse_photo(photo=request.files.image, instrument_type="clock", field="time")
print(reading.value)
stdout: 4:21
